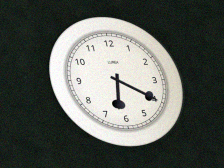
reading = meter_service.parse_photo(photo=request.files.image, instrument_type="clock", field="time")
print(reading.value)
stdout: 6:20
